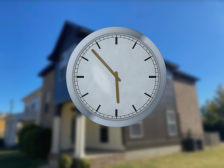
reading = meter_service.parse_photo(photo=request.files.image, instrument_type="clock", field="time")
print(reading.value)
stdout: 5:53
